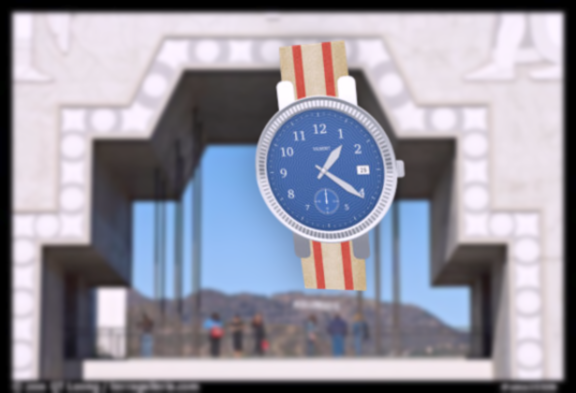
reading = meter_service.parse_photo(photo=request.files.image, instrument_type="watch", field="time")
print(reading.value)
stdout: 1:21
